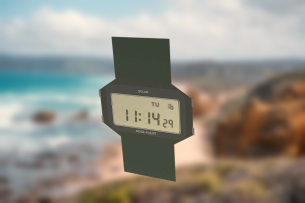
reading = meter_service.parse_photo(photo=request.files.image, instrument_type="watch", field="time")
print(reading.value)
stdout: 11:14:29
